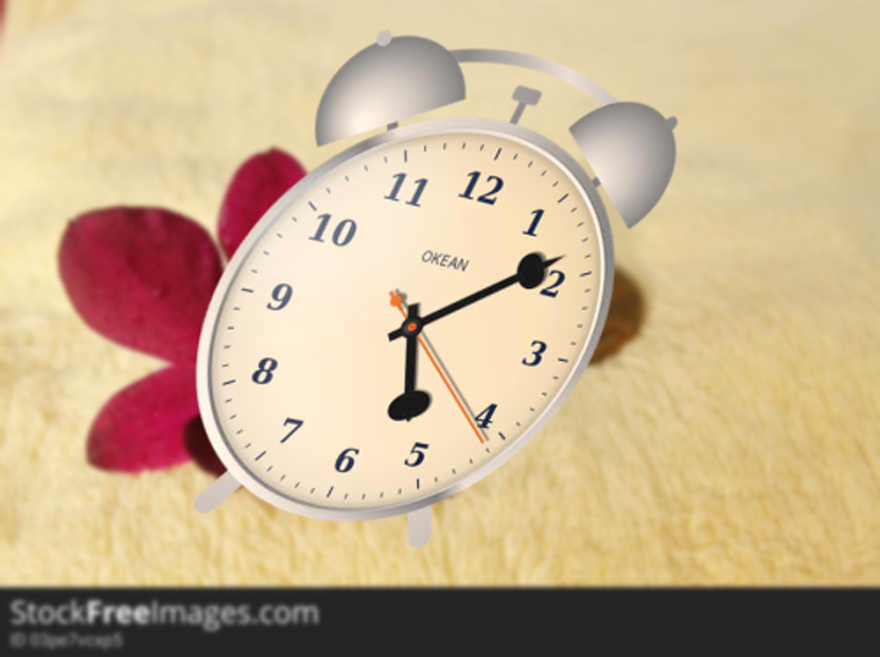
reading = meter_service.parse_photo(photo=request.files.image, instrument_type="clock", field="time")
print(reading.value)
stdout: 5:08:21
